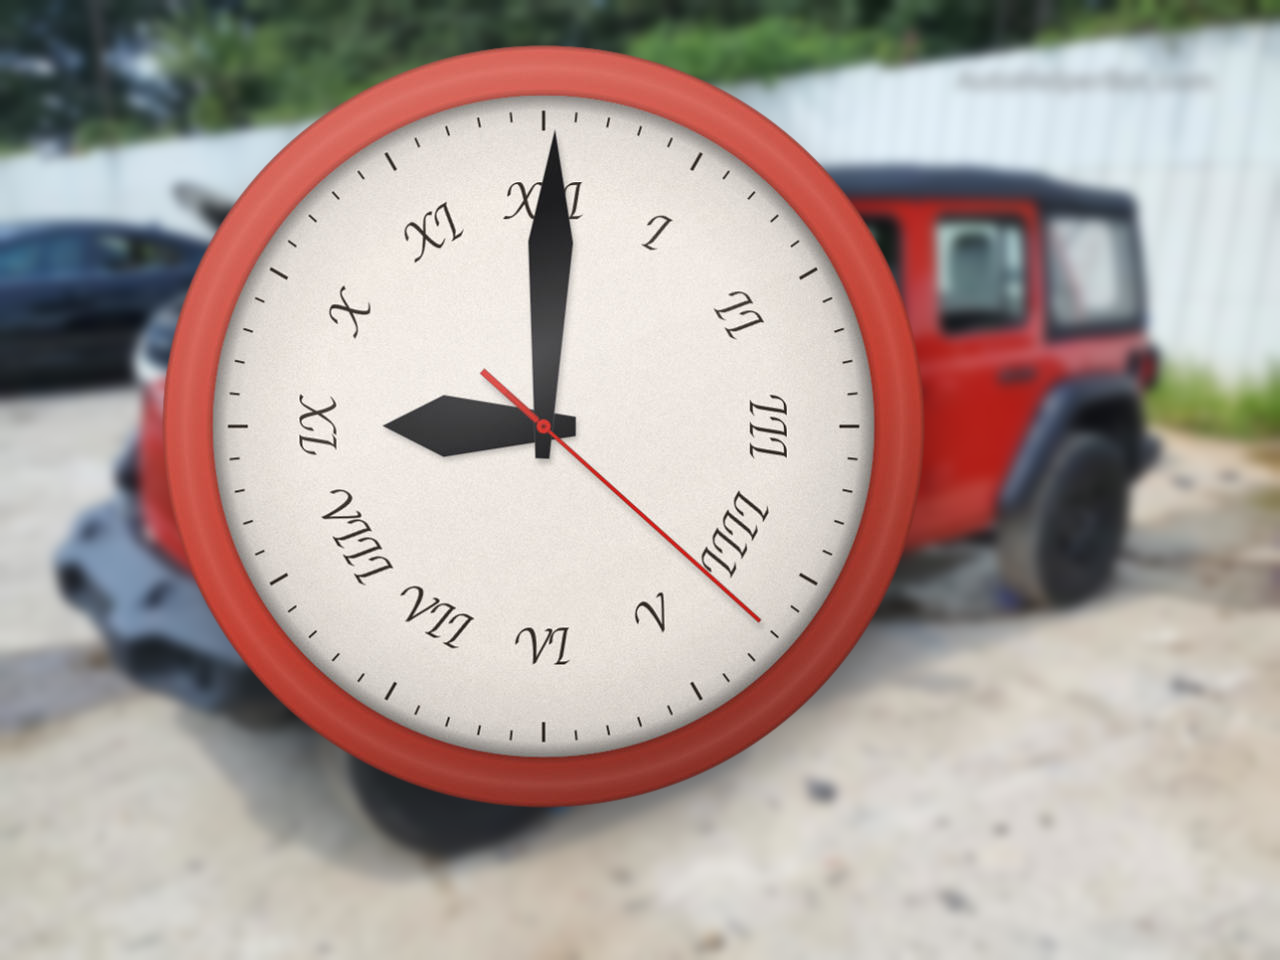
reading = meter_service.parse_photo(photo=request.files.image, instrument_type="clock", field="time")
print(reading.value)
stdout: 9:00:22
